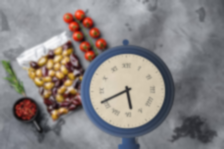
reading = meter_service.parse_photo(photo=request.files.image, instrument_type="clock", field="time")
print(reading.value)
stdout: 5:41
